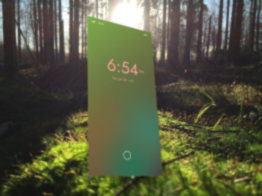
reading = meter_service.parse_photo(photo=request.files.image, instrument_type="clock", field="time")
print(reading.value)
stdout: 6:54
